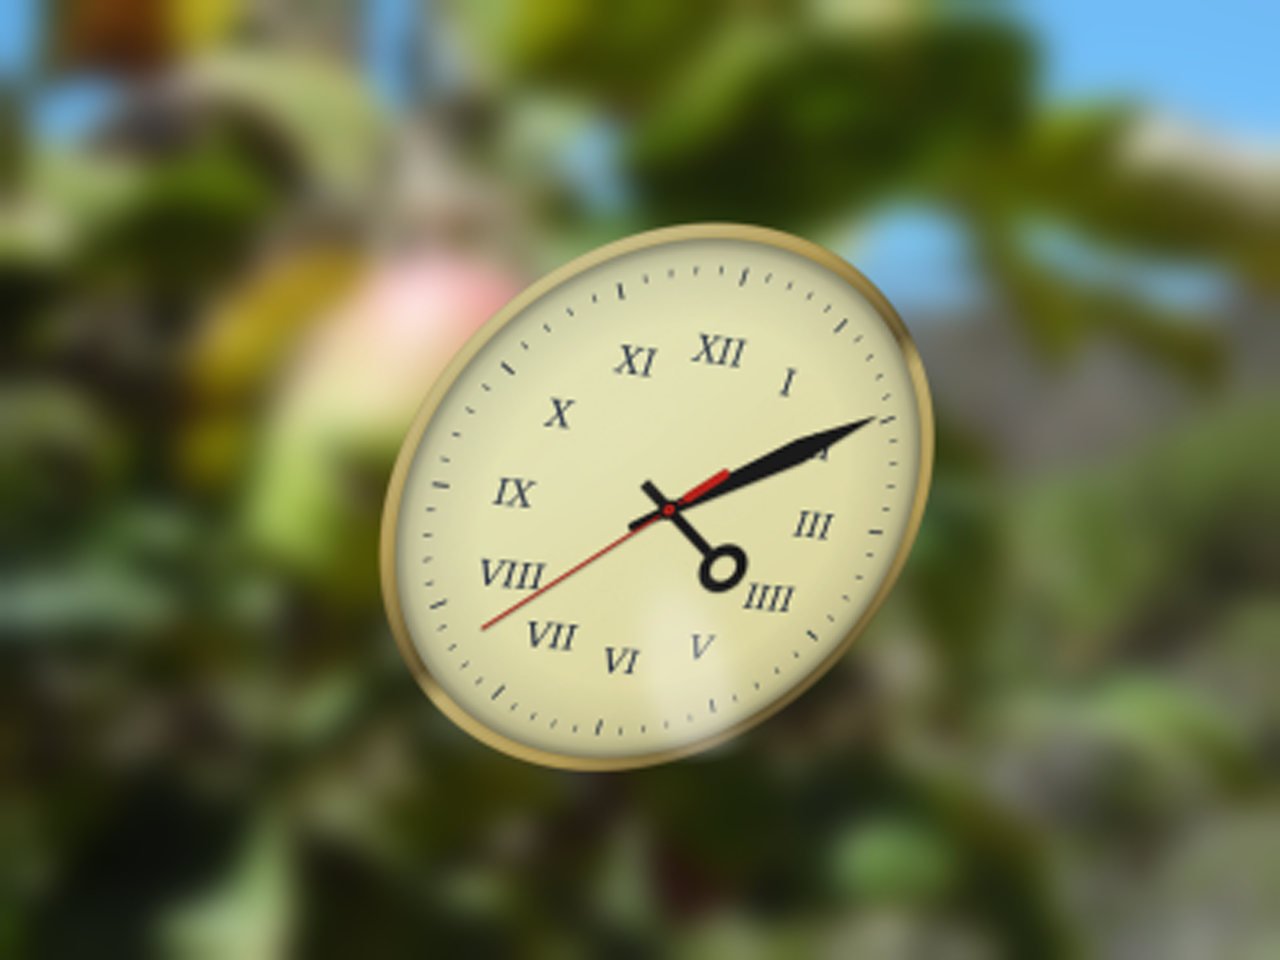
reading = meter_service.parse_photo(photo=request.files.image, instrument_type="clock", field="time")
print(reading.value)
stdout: 4:09:38
